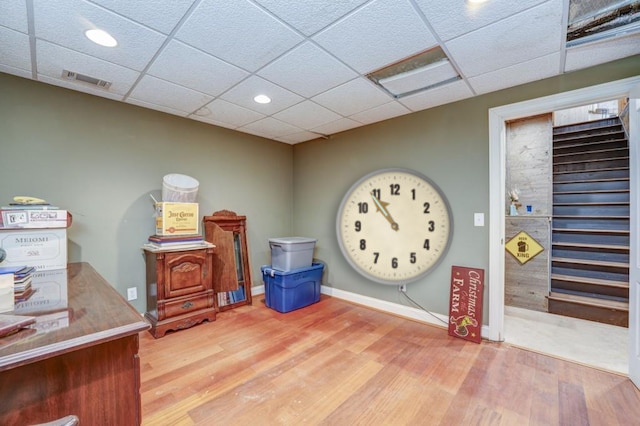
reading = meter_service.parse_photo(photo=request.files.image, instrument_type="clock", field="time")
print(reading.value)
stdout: 10:54
